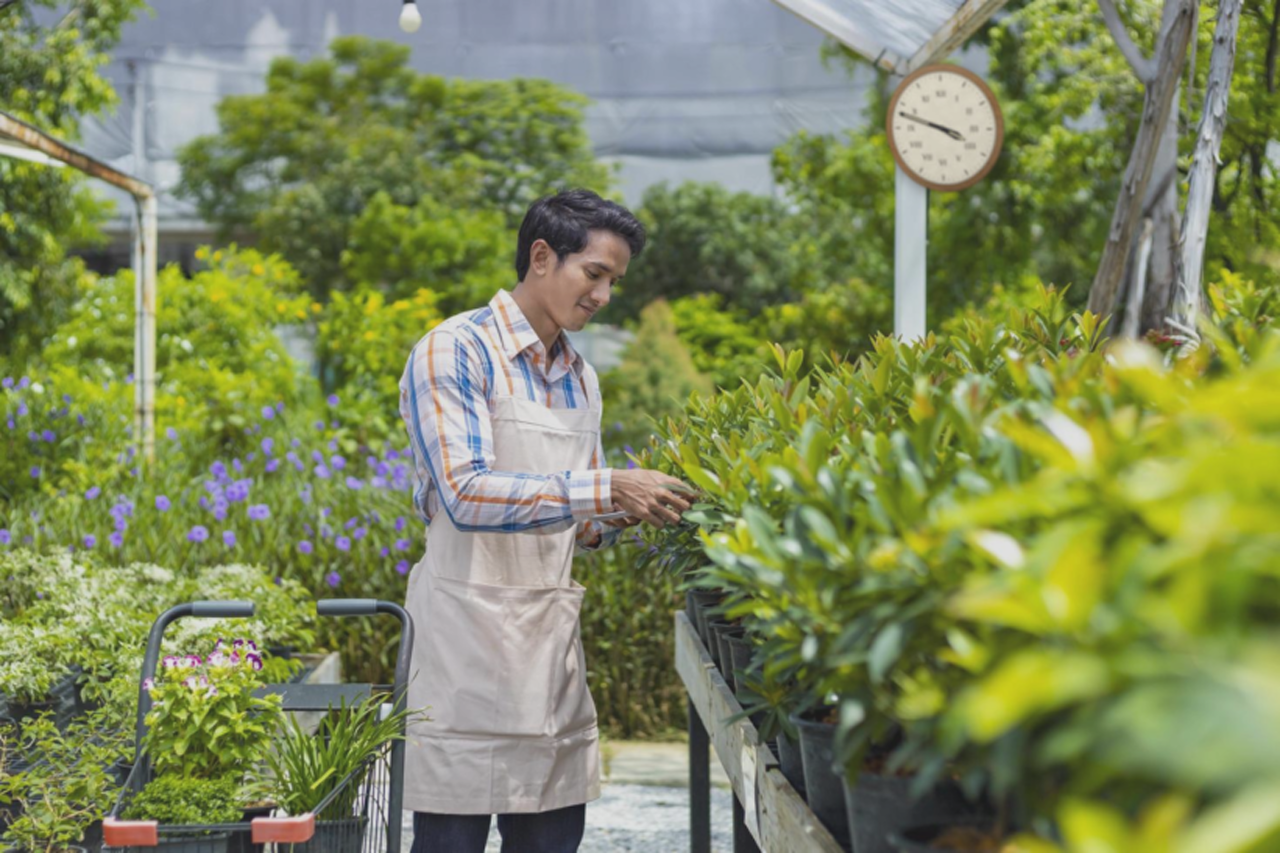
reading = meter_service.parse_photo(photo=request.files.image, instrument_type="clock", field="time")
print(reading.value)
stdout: 3:48
